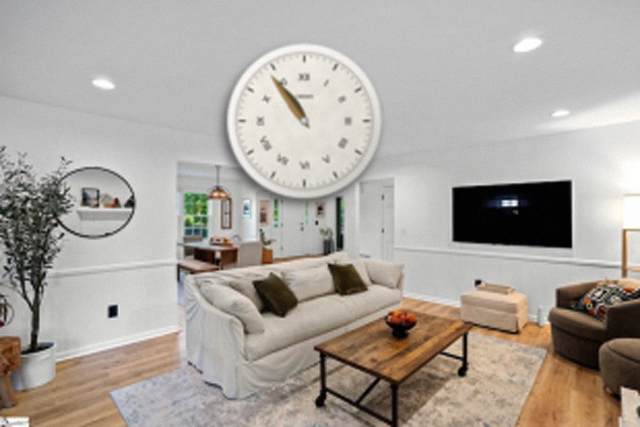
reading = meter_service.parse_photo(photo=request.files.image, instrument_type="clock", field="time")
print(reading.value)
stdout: 10:54
